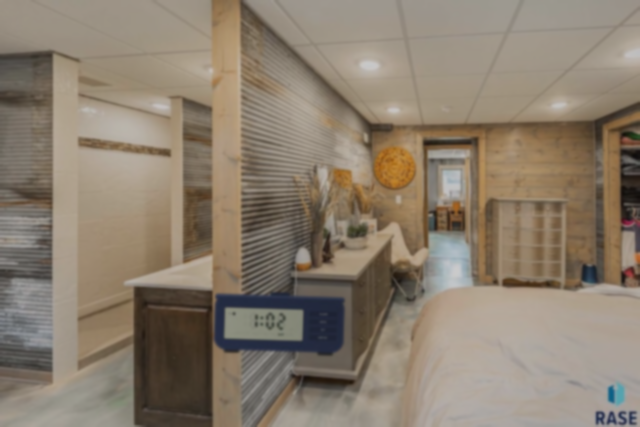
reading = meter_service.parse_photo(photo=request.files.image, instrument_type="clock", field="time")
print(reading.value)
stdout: 1:02
